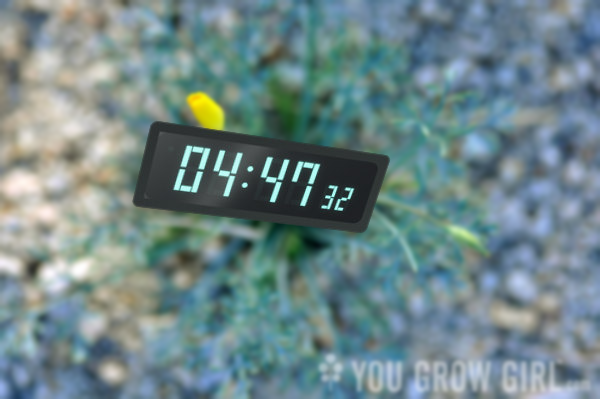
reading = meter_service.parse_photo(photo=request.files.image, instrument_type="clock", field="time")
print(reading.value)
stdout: 4:47:32
